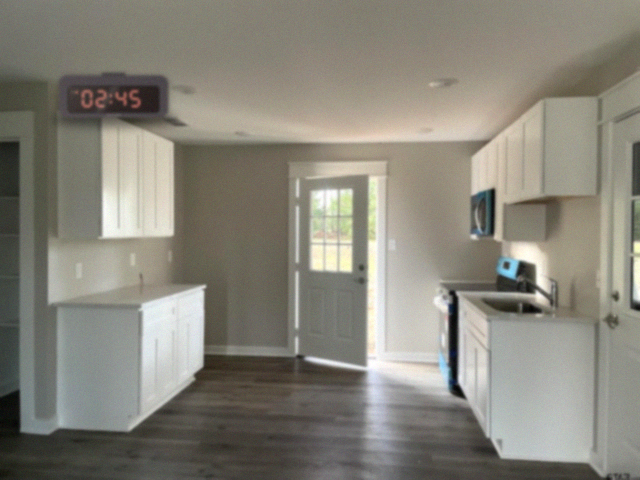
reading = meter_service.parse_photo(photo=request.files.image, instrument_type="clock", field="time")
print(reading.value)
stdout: 2:45
